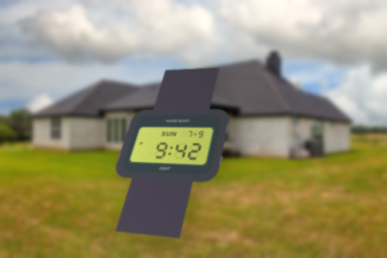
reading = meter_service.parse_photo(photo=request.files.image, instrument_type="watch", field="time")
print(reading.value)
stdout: 9:42
